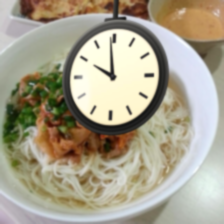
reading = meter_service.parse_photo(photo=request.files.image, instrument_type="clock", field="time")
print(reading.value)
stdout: 9:59
